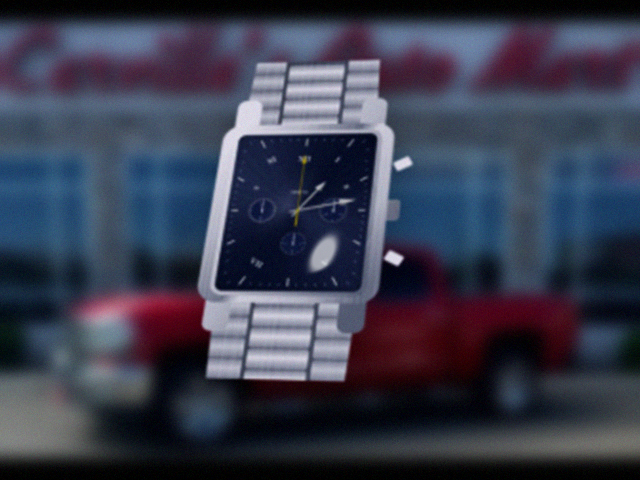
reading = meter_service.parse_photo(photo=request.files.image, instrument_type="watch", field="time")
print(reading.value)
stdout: 1:13
